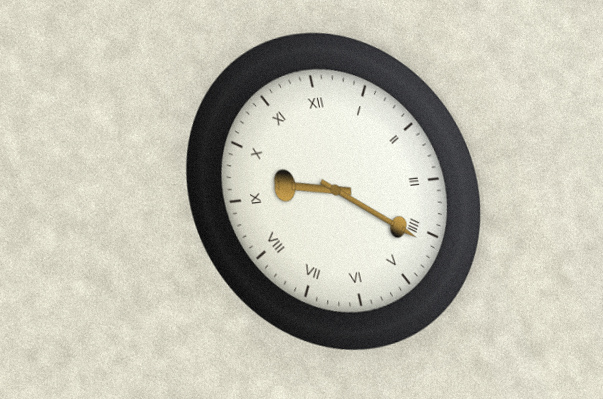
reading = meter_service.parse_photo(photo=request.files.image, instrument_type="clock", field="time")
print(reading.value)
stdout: 9:21
